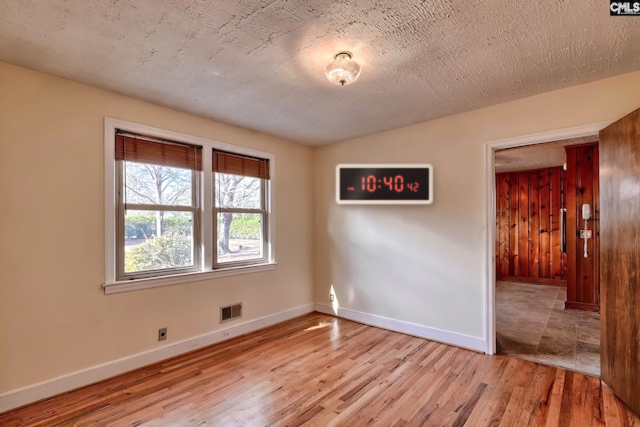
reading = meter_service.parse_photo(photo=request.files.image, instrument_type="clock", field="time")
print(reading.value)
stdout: 10:40
